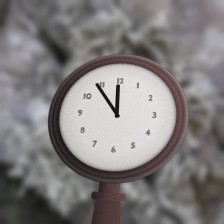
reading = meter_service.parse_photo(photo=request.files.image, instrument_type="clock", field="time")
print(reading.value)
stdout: 11:54
